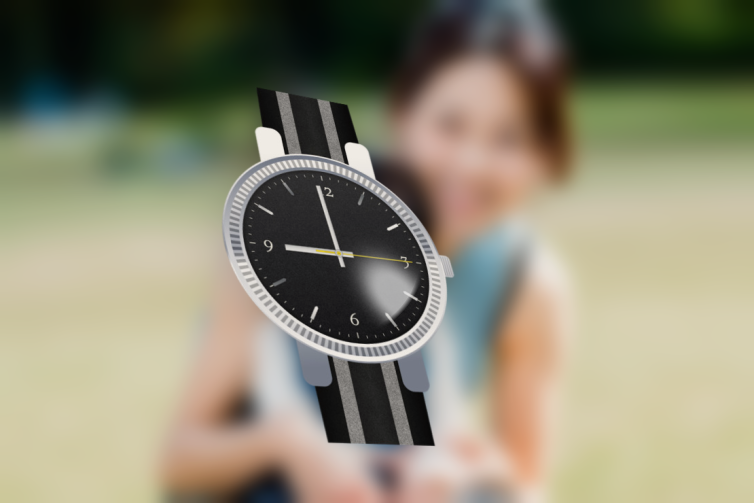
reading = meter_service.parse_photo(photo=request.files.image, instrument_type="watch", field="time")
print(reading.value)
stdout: 8:59:15
